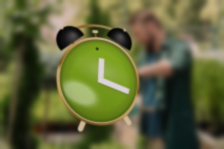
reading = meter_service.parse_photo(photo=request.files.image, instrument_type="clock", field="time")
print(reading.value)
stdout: 12:19
